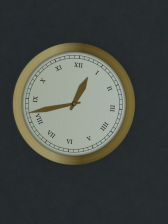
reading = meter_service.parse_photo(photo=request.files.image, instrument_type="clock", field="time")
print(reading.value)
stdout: 12:42
